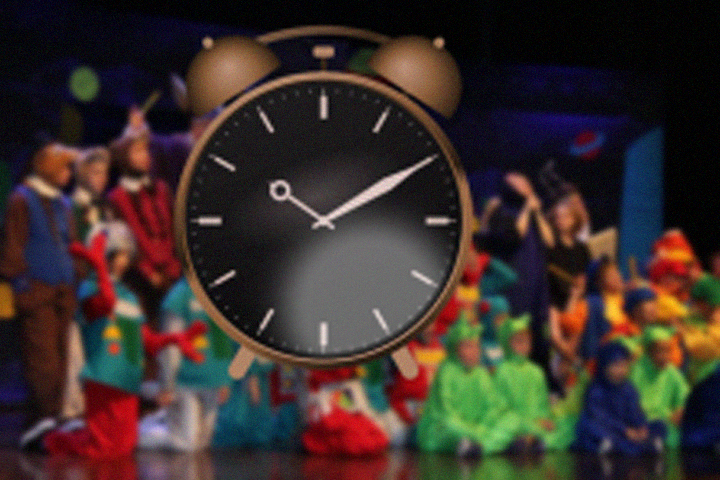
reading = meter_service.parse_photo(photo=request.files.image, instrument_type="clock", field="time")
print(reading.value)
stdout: 10:10
